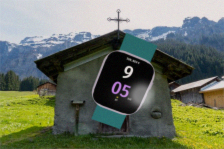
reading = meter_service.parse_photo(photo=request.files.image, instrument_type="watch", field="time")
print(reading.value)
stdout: 9:05
